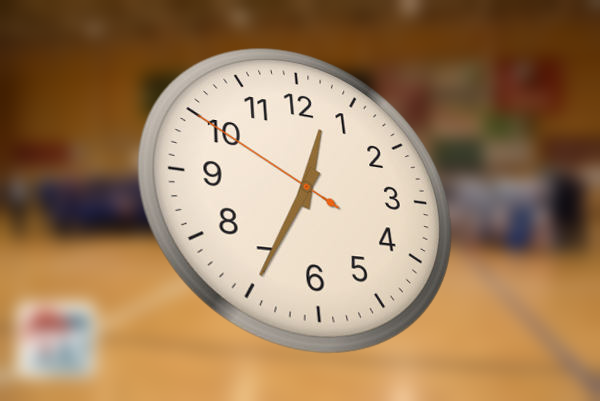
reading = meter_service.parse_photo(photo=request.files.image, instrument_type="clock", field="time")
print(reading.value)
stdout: 12:34:50
